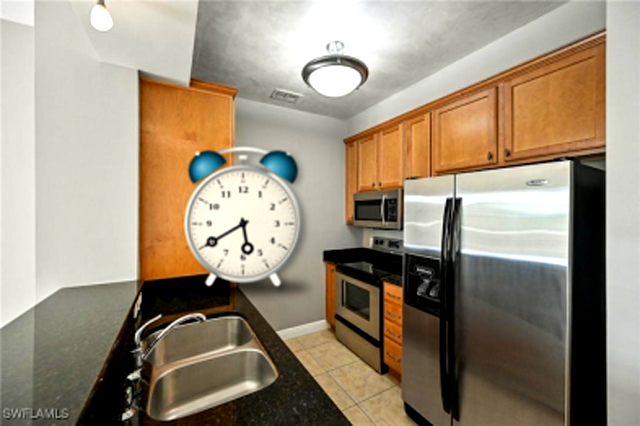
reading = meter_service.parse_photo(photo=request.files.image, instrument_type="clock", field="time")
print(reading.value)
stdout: 5:40
